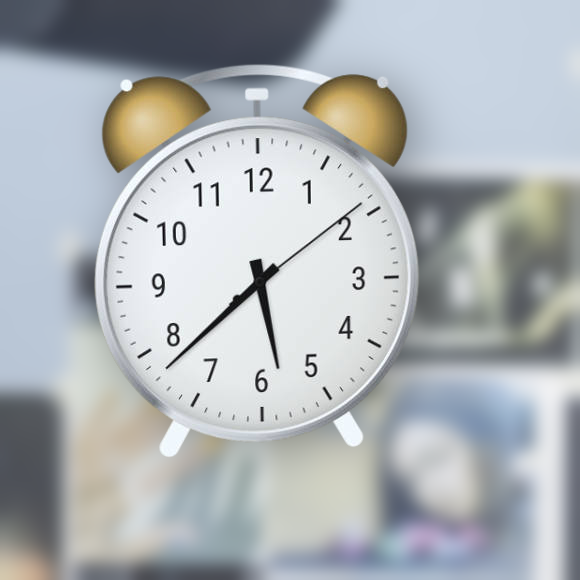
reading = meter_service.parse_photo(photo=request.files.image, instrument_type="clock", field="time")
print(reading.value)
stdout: 5:38:09
